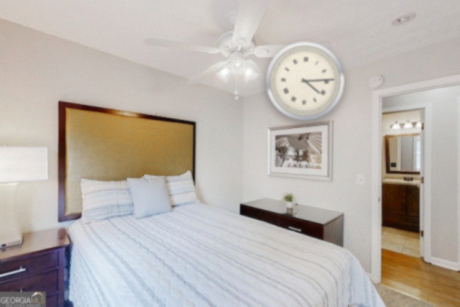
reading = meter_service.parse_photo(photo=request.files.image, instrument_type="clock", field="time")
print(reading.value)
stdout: 4:14
